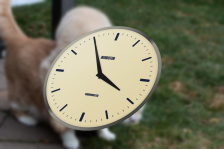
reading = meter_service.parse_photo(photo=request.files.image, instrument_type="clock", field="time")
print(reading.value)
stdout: 3:55
